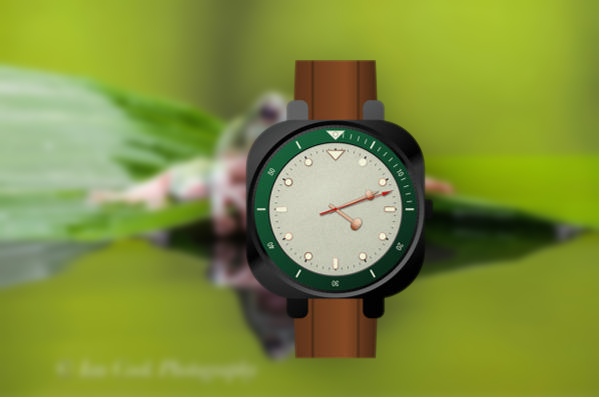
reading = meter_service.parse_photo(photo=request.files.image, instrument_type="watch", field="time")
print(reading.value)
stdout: 4:11:12
